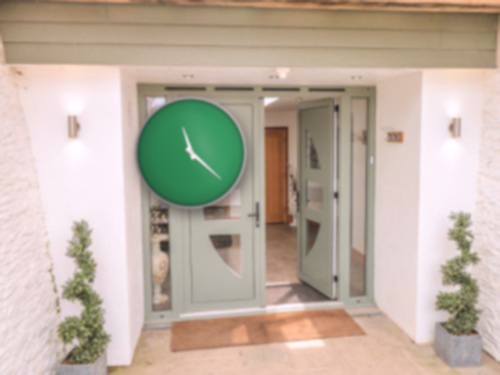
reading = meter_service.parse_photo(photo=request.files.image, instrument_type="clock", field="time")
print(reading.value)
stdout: 11:22
